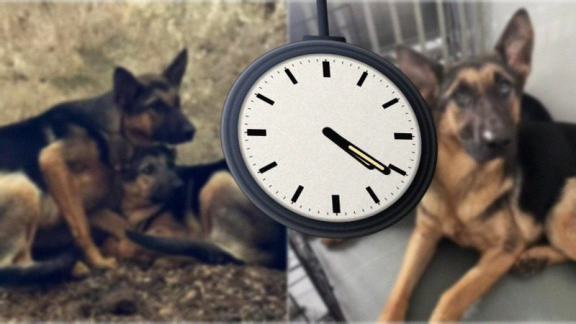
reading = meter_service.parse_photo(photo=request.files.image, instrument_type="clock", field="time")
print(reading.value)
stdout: 4:21
